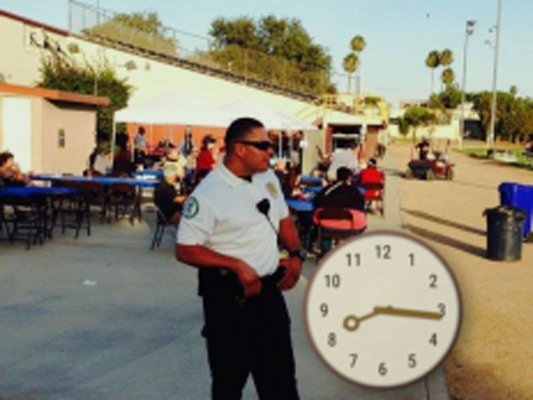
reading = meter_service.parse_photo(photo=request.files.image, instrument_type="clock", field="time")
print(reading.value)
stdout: 8:16
